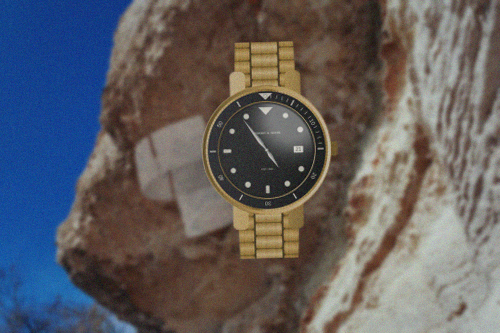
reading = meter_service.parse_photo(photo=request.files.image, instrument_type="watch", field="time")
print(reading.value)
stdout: 4:54
